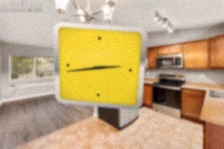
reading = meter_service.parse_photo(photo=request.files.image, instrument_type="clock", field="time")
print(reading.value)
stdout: 2:43
